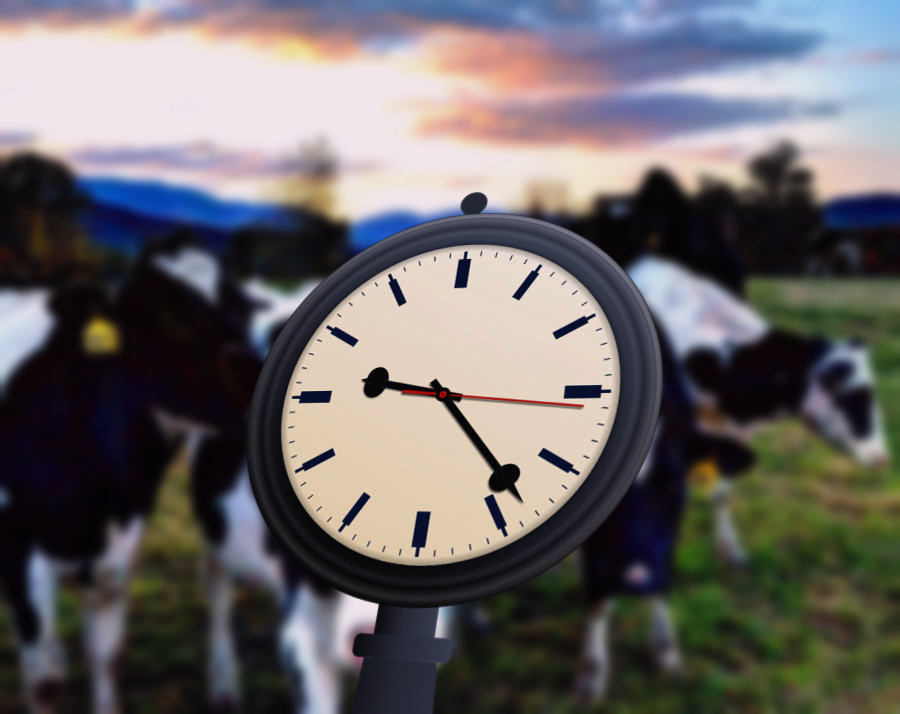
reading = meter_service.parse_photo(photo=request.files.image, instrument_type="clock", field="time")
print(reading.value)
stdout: 9:23:16
